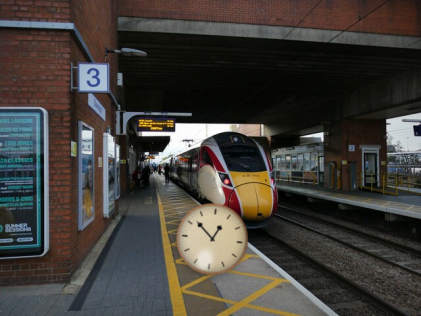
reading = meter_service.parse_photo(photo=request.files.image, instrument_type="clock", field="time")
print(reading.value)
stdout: 12:52
